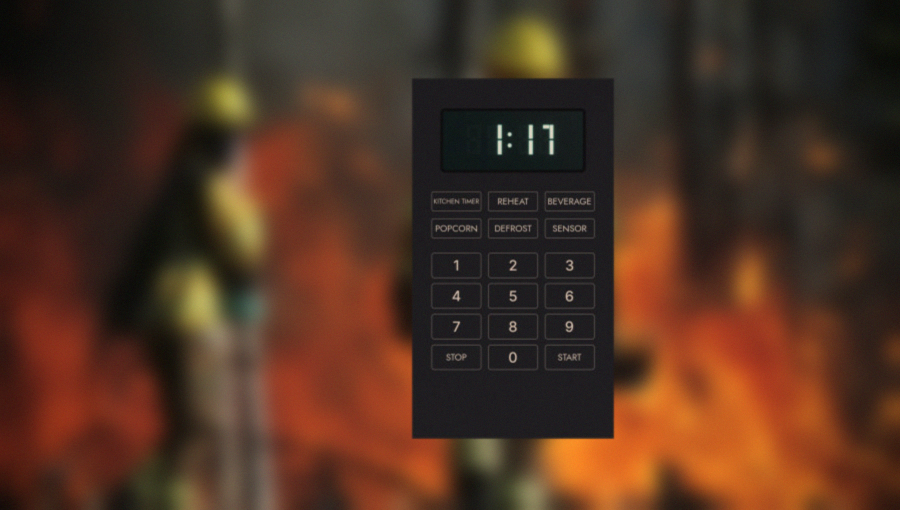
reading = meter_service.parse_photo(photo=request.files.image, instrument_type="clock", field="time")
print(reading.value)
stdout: 1:17
